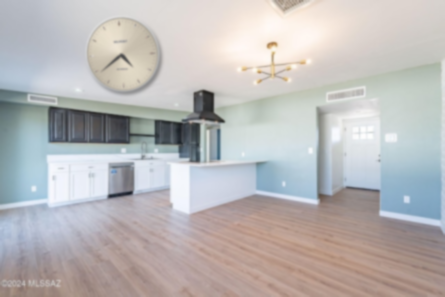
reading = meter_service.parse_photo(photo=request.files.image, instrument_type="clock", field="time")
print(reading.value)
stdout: 4:39
